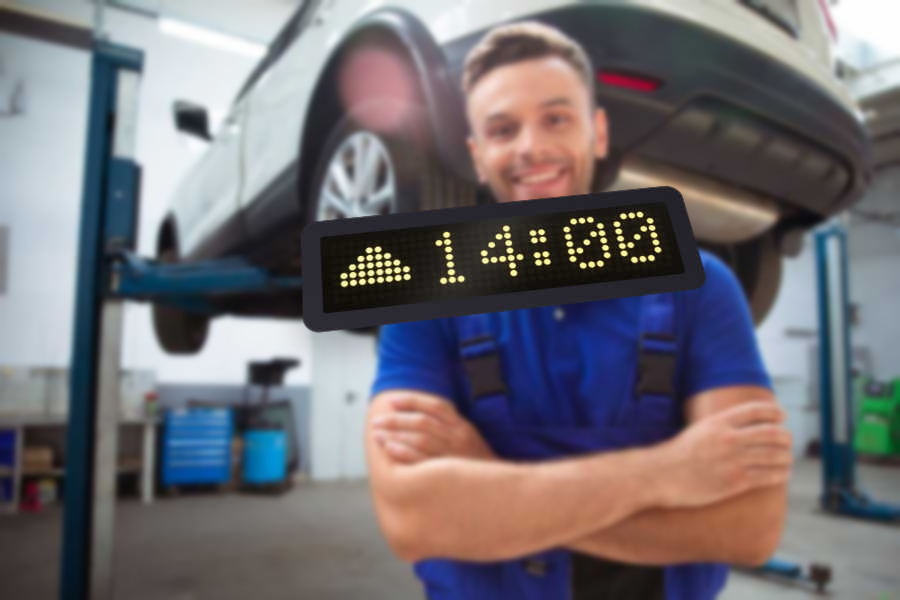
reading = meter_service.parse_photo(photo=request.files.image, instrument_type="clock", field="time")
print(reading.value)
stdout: 14:00
